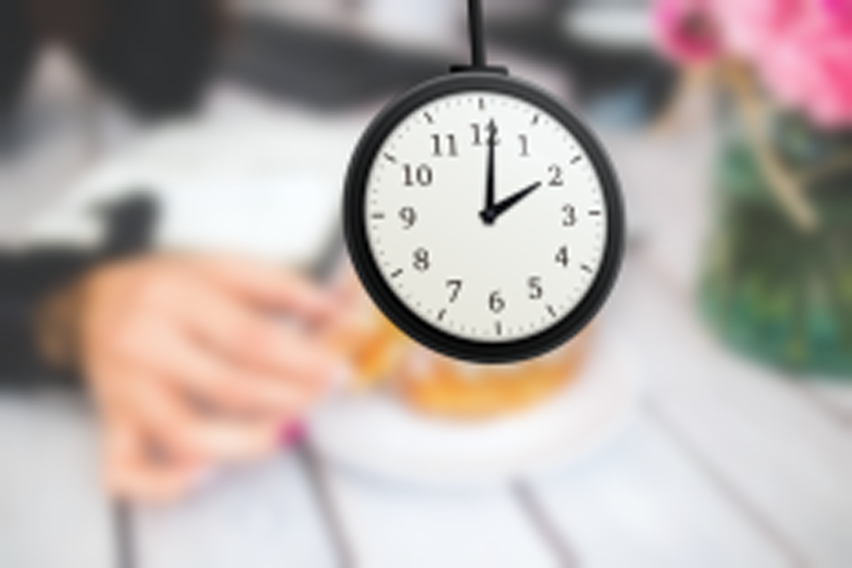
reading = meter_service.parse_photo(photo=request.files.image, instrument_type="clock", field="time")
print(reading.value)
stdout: 2:01
